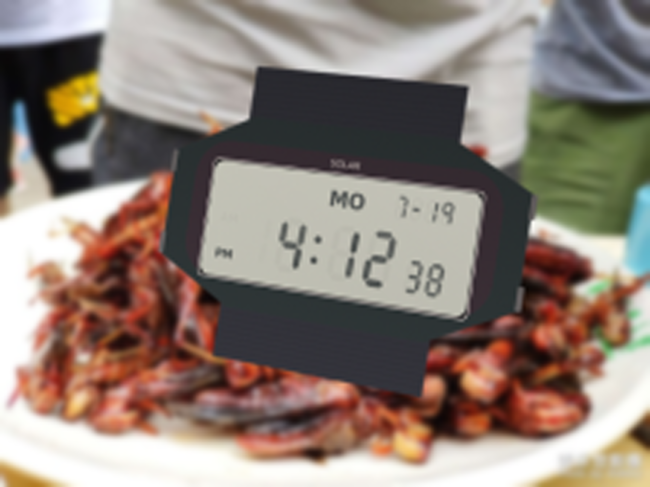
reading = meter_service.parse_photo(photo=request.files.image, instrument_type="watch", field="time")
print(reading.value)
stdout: 4:12:38
